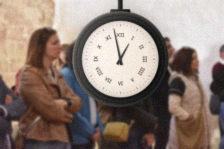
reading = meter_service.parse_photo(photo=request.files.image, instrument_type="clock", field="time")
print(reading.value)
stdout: 12:58
